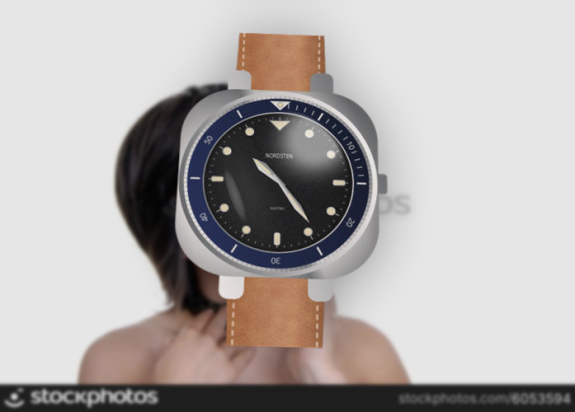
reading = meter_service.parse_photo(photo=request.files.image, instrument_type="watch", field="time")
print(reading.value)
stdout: 10:24
